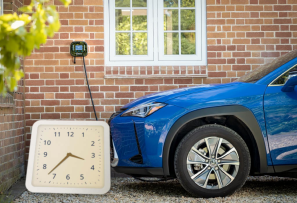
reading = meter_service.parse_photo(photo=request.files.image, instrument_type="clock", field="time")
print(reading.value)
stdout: 3:37
